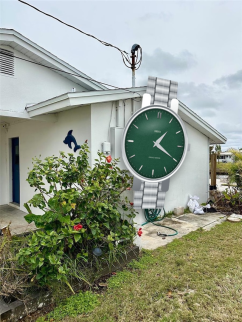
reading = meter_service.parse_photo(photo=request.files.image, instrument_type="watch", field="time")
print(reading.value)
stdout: 1:20
